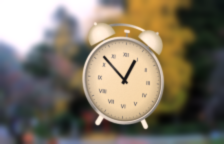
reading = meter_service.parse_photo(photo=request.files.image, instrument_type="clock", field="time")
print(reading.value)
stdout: 12:52
